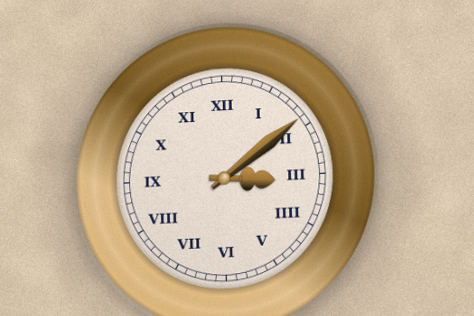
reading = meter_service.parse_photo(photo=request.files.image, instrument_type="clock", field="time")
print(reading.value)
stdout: 3:09
